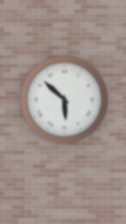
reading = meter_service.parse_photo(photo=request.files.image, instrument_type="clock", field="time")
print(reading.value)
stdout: 5:52
